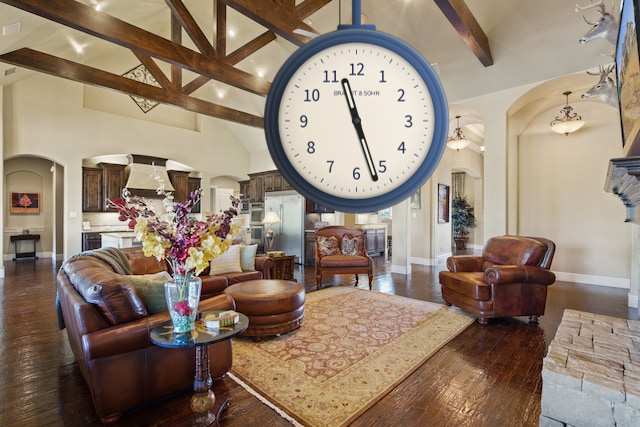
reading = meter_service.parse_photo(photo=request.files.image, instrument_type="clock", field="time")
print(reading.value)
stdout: 11:27
